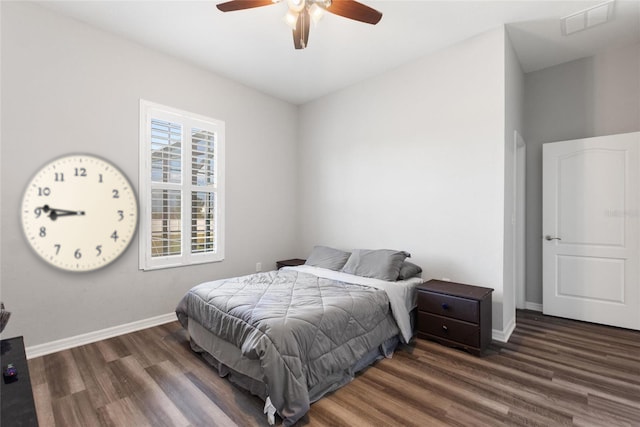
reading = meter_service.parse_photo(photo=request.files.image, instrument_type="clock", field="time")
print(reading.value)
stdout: 8:46
